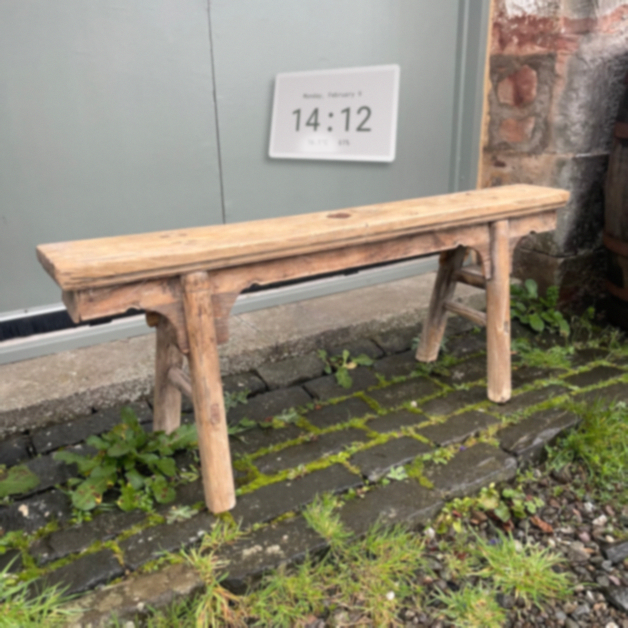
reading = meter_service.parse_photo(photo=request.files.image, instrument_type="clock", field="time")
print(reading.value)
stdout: 14:12
